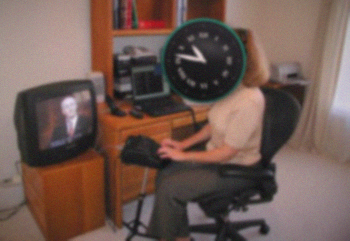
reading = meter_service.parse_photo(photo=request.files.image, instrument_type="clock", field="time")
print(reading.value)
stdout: 10:47
